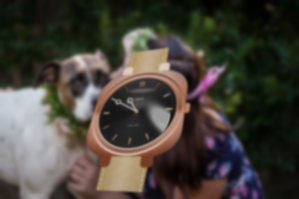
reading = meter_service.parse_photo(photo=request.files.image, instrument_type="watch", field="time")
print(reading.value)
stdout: 10:50
